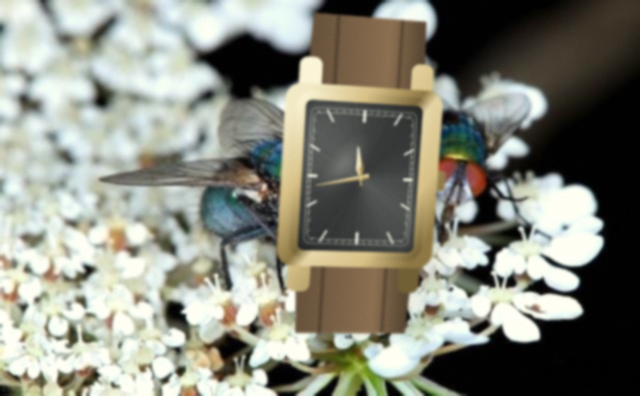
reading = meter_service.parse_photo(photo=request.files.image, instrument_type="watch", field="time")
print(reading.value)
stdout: 11:43
